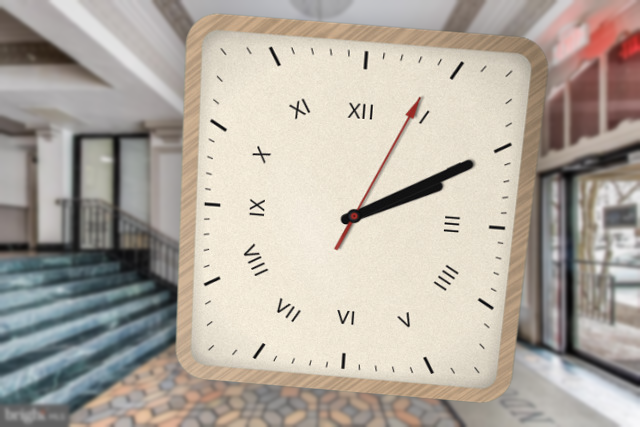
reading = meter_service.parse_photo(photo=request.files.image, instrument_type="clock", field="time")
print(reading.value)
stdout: 2:10:04
